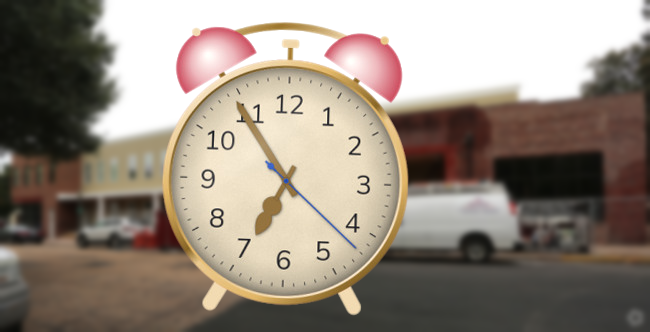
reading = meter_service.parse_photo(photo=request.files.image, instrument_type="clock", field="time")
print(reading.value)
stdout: 6:54:22
